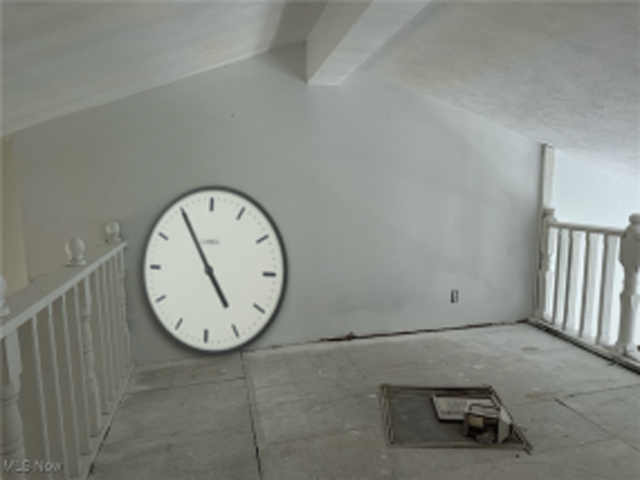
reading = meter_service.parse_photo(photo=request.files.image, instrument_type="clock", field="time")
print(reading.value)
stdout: 4:55
